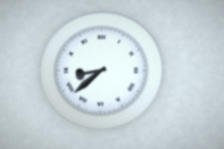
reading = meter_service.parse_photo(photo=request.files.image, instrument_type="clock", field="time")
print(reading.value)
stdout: 8:38
